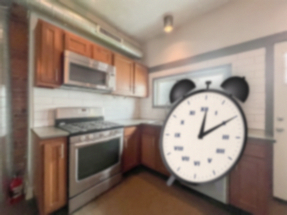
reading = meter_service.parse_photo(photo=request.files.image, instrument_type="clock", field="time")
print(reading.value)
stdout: 12:10
